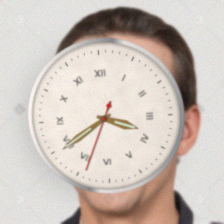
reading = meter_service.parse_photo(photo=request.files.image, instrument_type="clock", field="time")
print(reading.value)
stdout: 3:39:34
